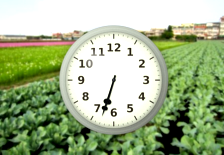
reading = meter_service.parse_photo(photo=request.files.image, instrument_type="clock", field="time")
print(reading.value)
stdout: 6:33
